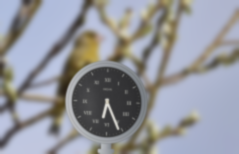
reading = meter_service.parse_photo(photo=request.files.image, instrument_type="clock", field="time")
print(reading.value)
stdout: 6:26
